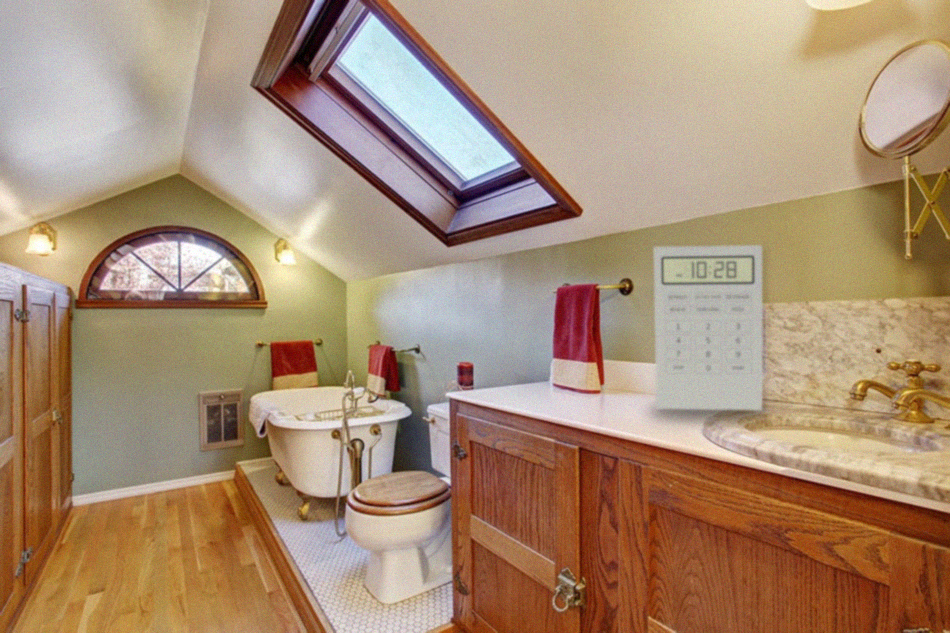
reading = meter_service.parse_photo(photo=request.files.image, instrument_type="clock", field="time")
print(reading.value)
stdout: 10:28
